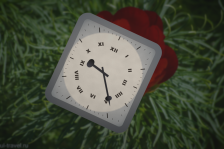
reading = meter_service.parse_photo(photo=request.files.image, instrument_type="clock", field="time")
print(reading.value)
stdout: 9:24
